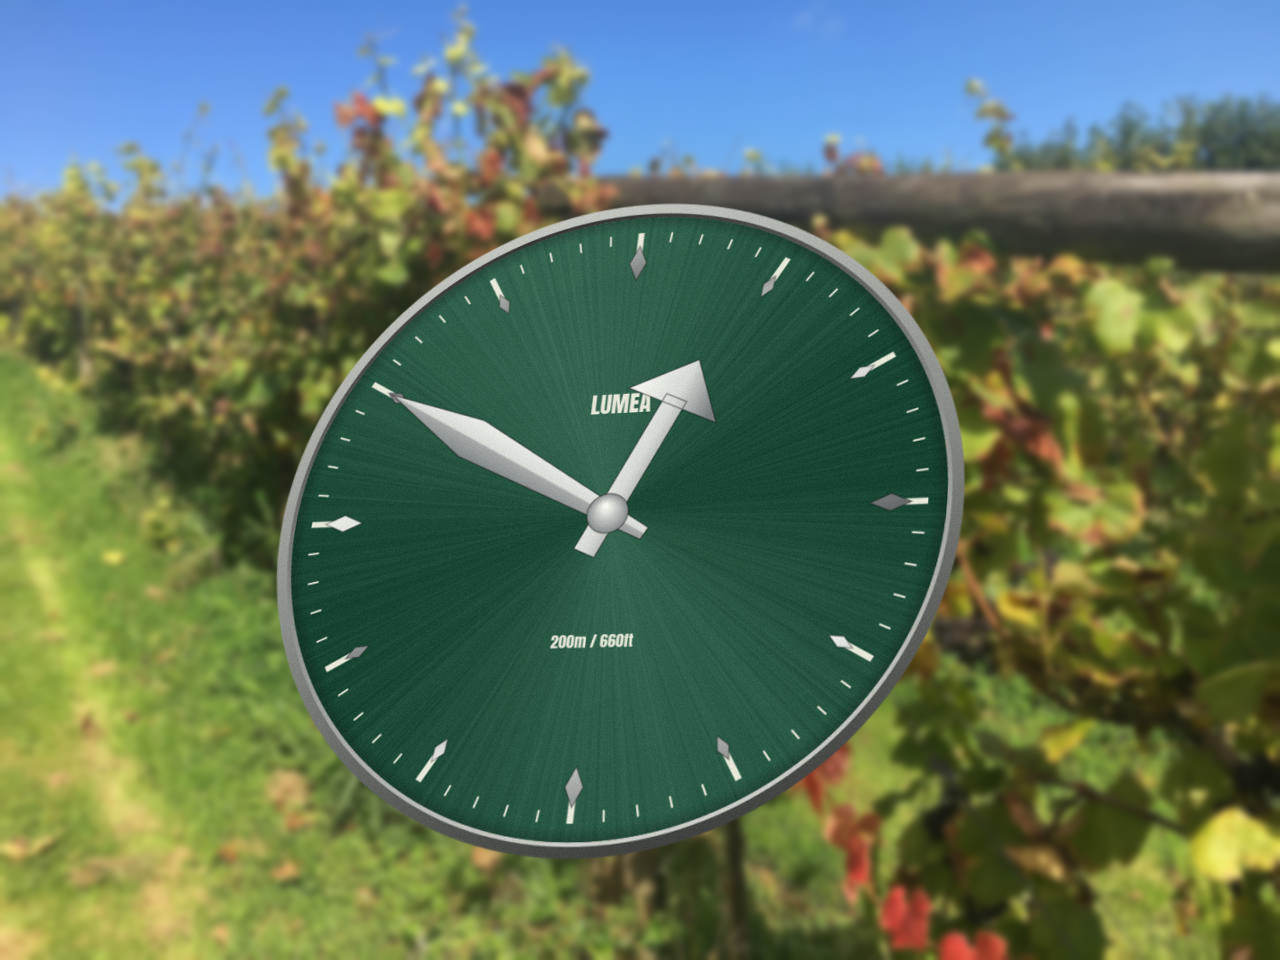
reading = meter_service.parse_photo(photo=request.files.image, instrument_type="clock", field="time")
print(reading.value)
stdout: 12:50
